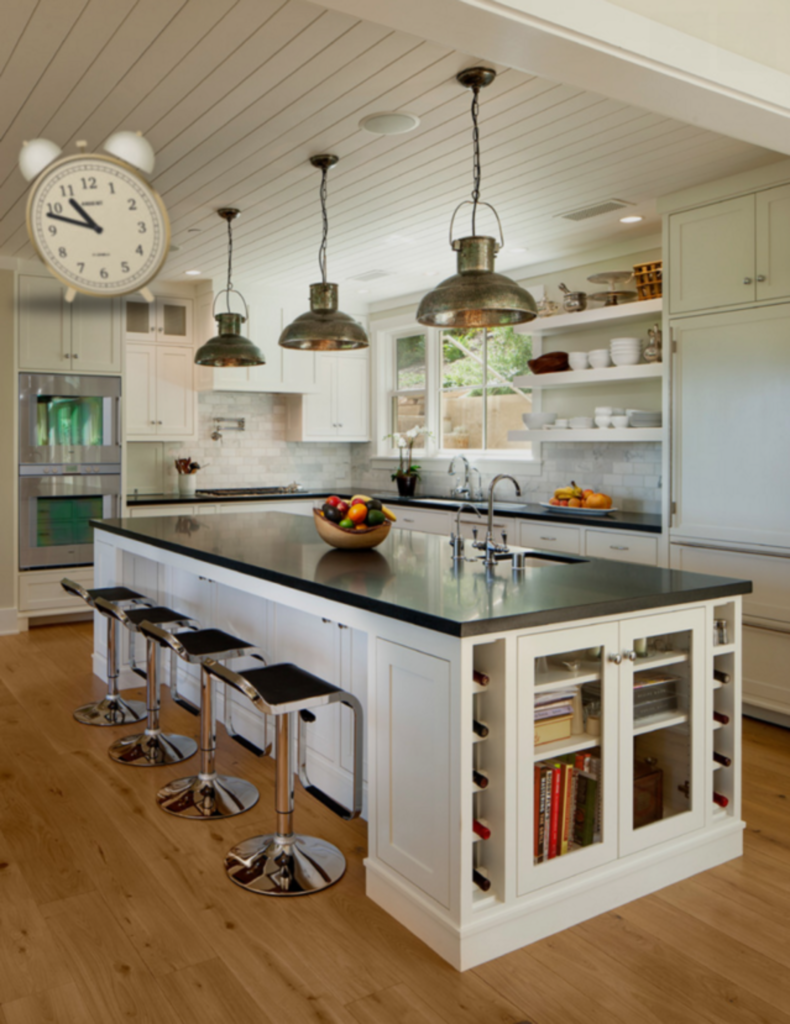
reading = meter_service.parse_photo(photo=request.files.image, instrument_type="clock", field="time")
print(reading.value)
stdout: 10:48
